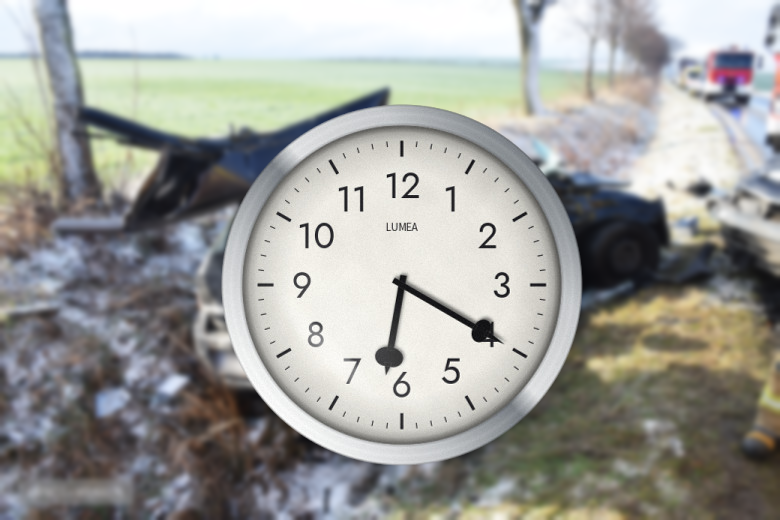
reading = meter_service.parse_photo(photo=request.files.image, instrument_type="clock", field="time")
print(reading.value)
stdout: 6:20
